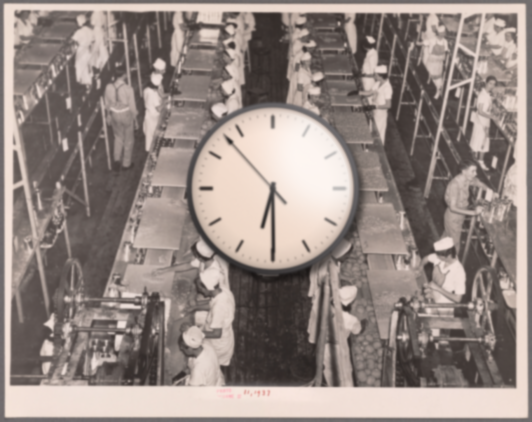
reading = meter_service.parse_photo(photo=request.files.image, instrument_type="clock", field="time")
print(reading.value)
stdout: 6:29:53
